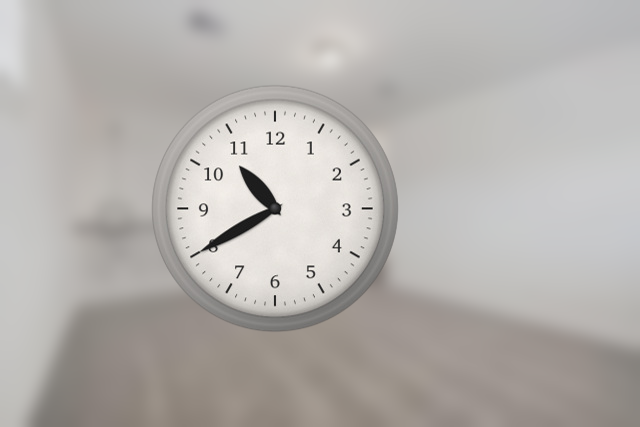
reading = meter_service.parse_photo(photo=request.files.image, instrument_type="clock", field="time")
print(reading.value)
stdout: 10:40
